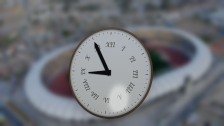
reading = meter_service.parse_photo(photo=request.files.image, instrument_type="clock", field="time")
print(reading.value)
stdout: 8:55
